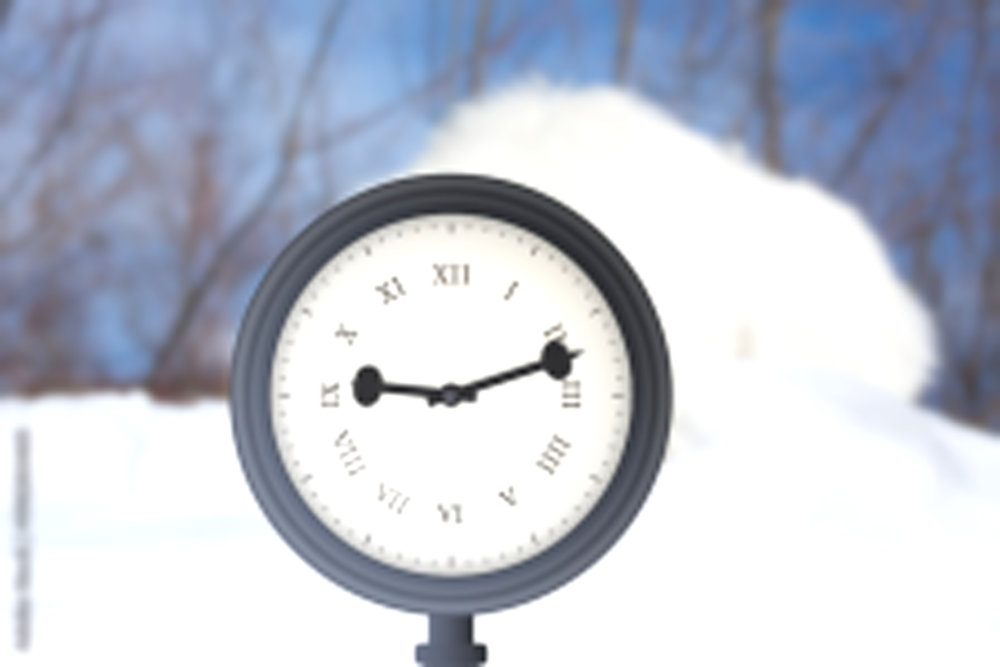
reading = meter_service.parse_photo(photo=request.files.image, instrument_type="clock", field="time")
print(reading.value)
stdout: 9:12
